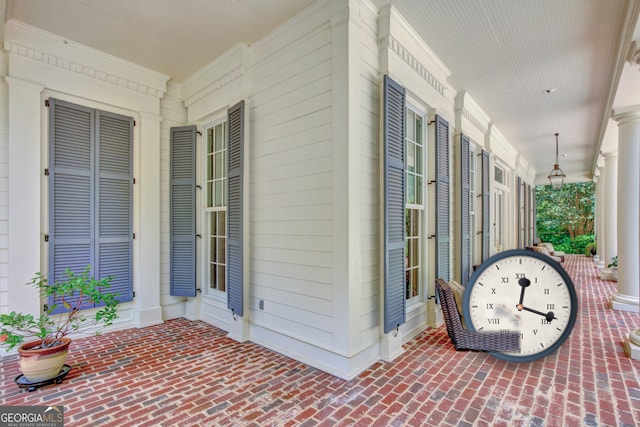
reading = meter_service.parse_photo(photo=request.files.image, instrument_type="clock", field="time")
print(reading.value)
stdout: 12:18
